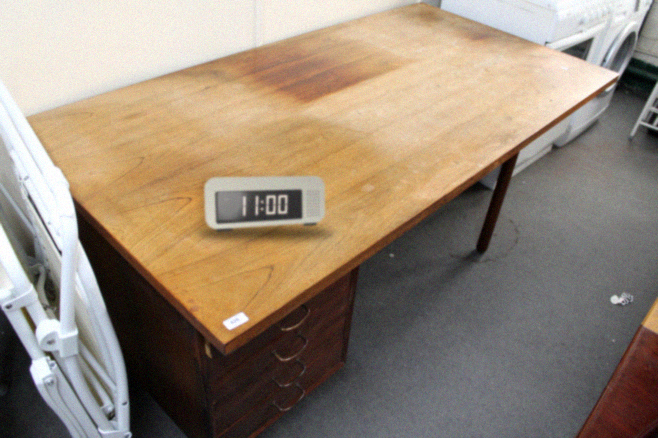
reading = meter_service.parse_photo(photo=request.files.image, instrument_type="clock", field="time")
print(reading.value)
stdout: 11:00
